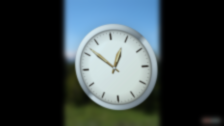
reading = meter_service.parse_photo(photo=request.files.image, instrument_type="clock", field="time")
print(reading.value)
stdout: 12:52
